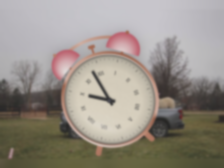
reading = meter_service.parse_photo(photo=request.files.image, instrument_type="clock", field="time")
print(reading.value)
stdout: 9:58
